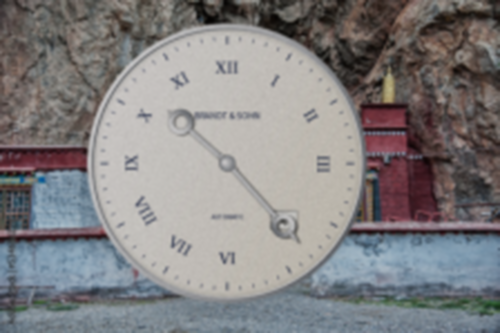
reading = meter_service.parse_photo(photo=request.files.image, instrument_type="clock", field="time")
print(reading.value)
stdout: 10:23
